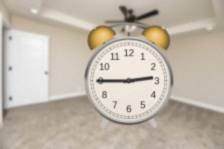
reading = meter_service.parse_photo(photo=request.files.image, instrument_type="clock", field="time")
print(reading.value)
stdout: 2:45
